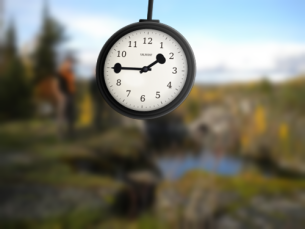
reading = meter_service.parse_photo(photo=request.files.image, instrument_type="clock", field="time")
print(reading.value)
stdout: 1:45
